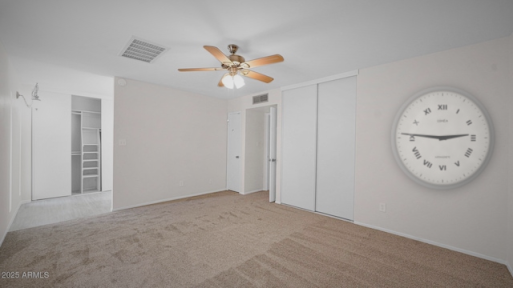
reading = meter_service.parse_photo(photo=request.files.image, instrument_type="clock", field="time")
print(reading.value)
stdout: 2:46
